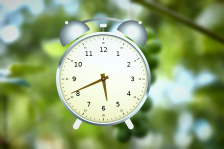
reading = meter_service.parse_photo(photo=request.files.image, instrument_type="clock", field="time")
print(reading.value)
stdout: 5:41
